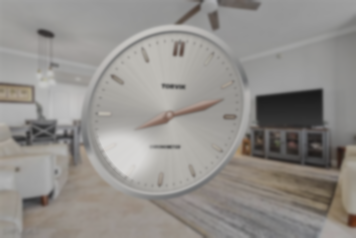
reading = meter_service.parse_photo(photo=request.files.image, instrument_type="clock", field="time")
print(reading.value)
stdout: 8:12
